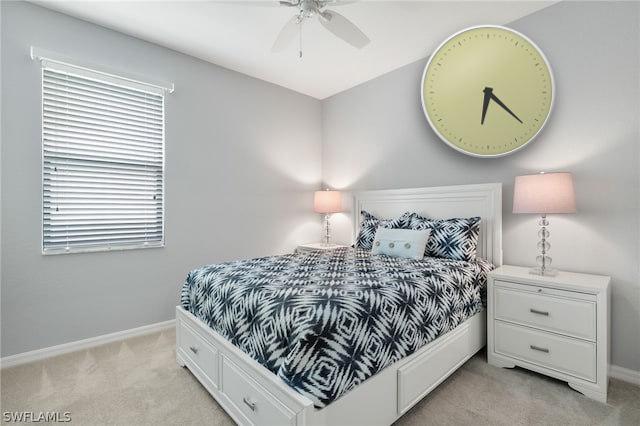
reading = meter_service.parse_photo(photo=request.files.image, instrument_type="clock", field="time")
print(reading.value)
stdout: 6:22
